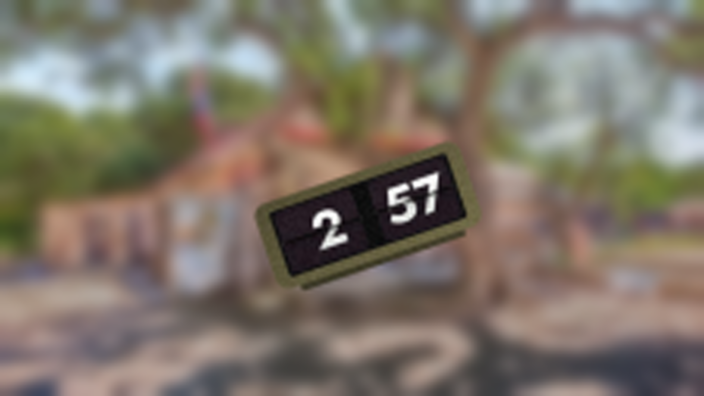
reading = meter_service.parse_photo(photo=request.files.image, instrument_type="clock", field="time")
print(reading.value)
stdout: 2:57
